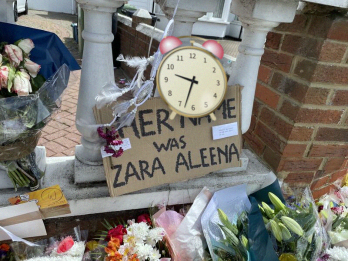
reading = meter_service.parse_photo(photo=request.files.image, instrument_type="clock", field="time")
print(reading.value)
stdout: 9:33
